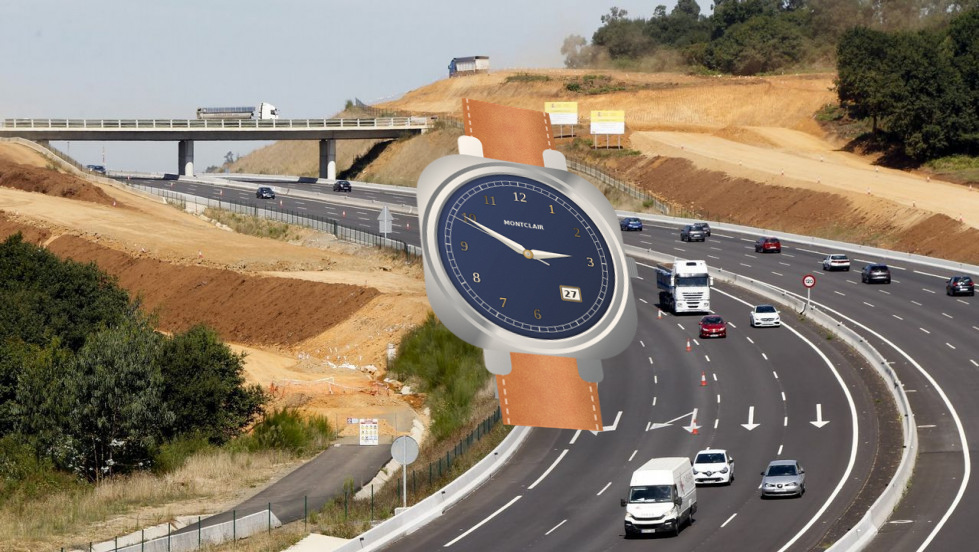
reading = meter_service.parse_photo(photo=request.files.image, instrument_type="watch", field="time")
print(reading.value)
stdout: 2:49:49
